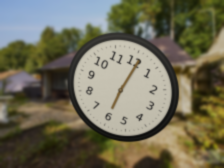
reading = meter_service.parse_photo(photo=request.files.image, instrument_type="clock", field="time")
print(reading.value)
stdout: 6:01
